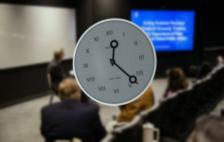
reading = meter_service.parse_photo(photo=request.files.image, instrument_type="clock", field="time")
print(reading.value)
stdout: 12:23
